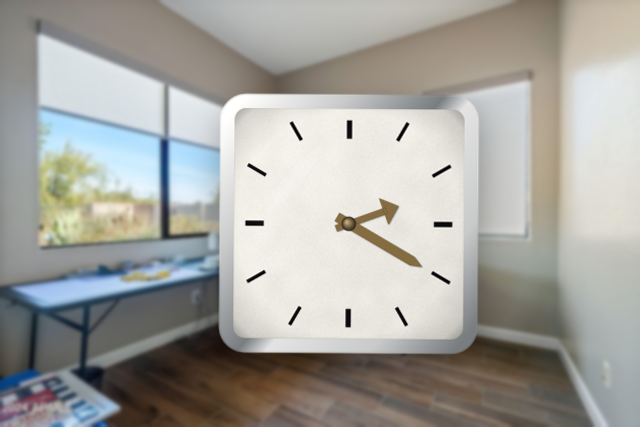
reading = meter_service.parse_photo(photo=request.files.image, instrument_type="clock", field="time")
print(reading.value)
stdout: 2:20
